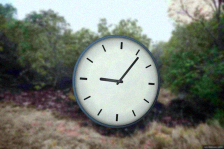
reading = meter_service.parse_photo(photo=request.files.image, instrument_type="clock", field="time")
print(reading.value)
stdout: 9:06
